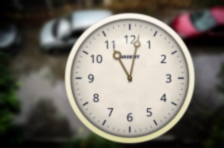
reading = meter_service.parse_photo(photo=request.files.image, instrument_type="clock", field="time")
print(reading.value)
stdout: 11:02
